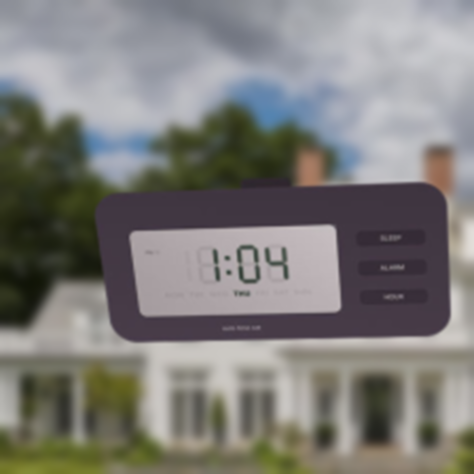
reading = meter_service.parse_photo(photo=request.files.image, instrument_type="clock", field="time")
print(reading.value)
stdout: 1:04
